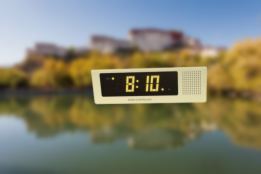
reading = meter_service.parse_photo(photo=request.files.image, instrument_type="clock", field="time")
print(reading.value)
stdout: 8:10
